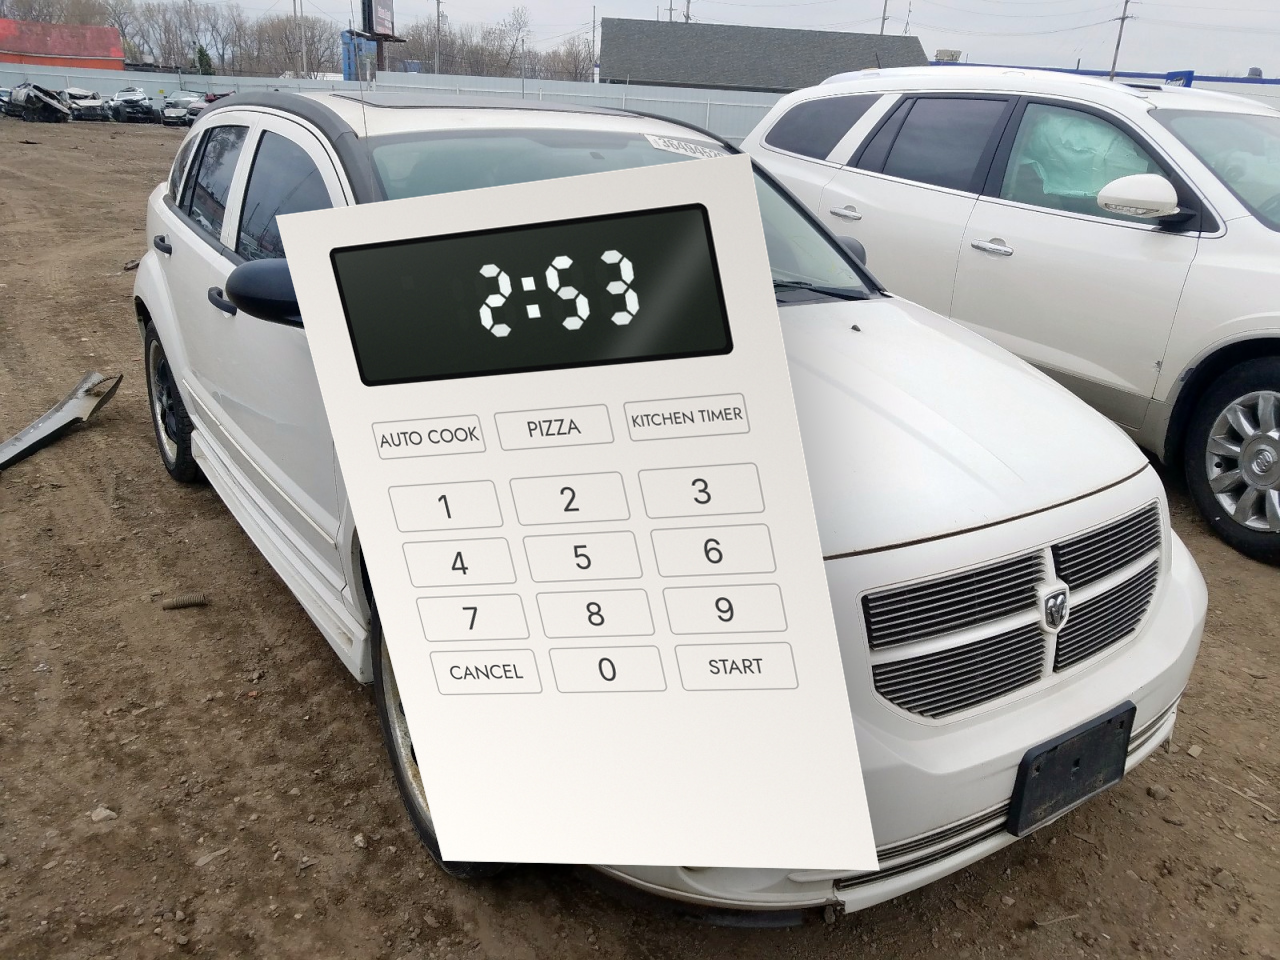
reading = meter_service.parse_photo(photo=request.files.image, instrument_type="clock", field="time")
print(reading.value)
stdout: 2:53
